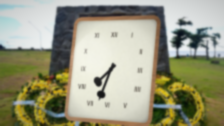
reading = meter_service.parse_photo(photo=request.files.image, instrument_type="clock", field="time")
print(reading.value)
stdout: 7:33
